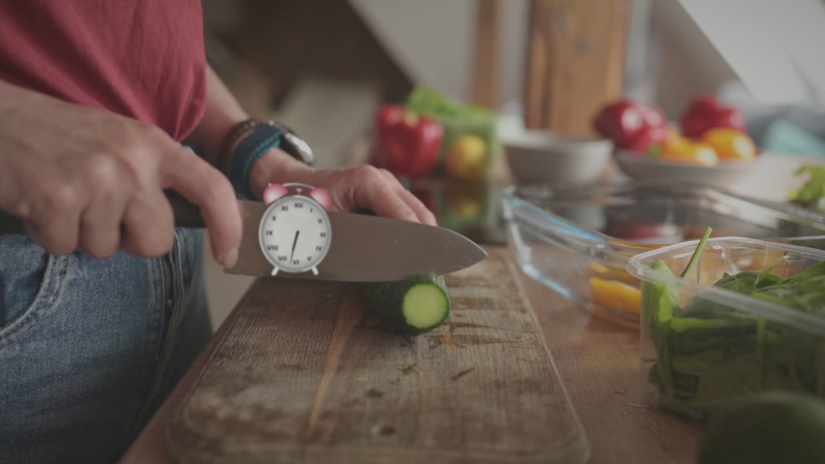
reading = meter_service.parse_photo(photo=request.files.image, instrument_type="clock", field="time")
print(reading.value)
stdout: 6:32
